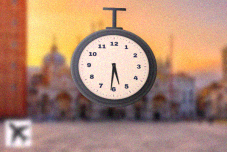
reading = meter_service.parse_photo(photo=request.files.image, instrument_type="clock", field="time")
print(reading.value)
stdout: 5:31
